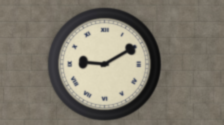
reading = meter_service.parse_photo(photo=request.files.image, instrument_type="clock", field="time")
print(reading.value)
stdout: 9:10
